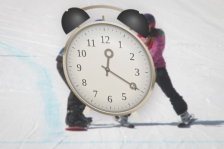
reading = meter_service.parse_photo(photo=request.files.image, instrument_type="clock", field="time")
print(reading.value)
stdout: 12:20
